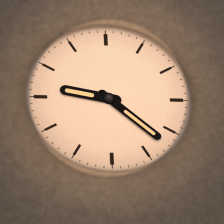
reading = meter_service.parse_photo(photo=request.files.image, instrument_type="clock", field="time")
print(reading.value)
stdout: 9:22
